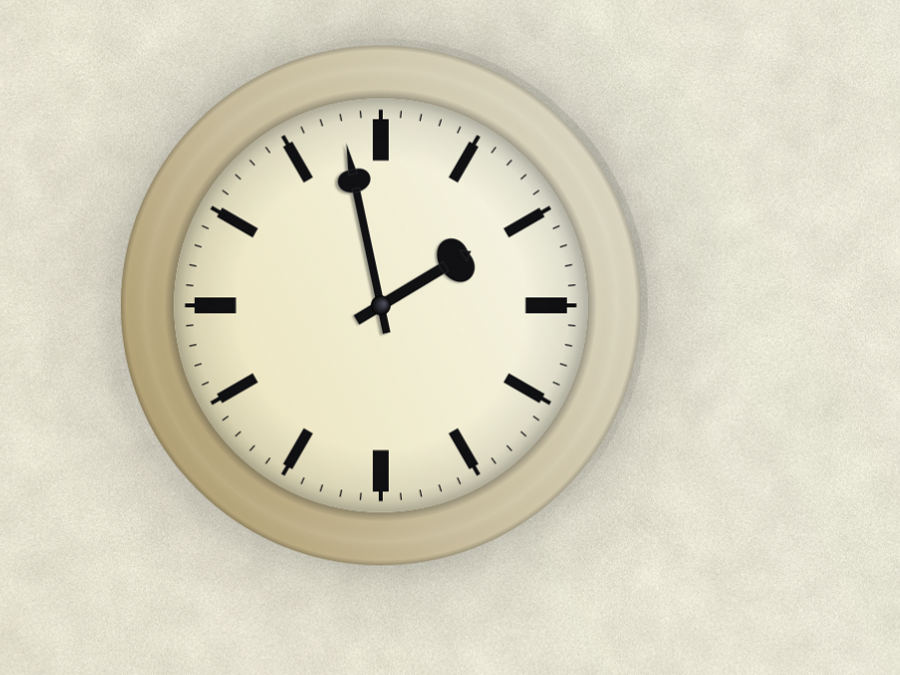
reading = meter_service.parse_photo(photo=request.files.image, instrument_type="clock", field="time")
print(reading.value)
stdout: 1:58
